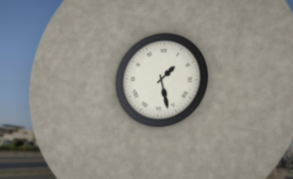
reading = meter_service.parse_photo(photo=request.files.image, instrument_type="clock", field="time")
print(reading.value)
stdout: 1:27
